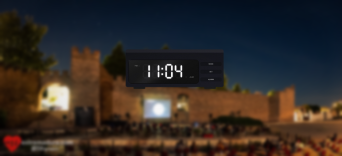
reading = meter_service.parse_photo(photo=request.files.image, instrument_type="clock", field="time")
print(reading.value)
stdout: 11:04
